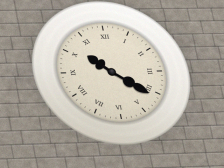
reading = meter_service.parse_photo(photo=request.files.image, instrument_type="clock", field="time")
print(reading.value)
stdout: 10:21
